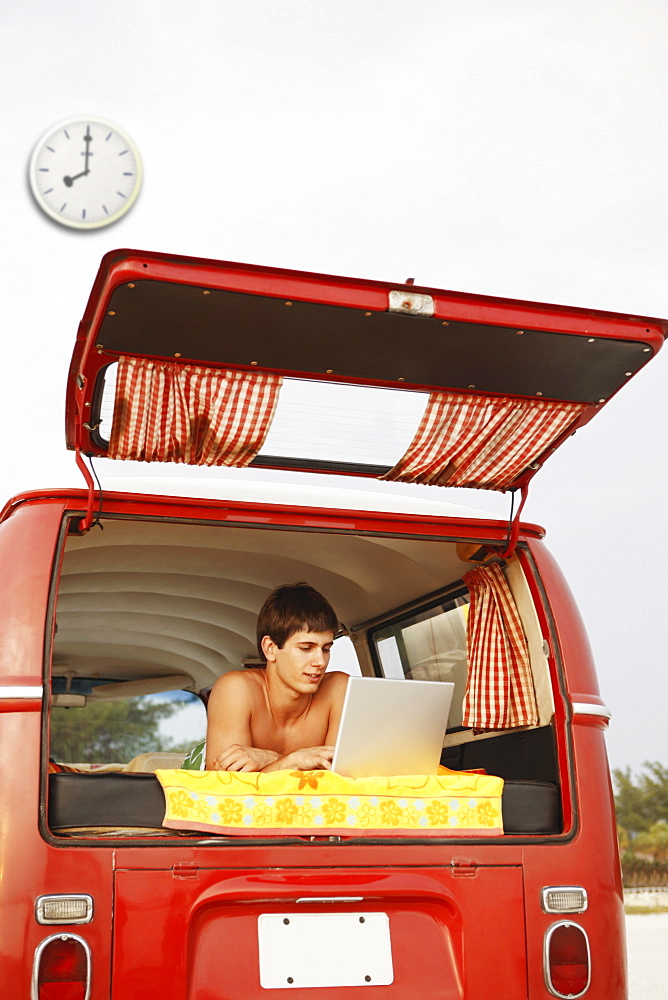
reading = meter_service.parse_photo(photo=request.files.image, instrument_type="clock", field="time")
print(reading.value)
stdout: 8:00
